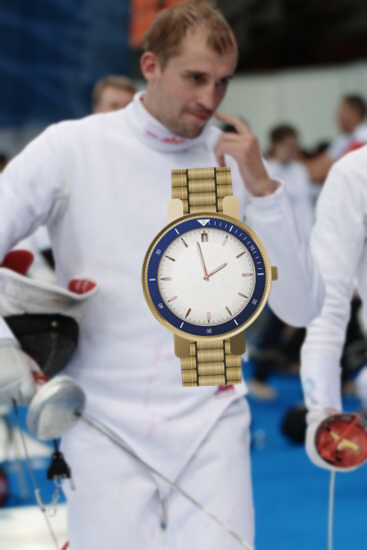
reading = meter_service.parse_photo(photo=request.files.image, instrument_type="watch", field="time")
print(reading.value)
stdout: 1:58
